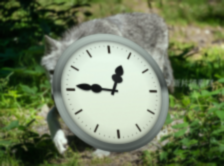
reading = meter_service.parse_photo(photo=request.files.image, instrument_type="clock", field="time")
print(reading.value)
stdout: 12:46
